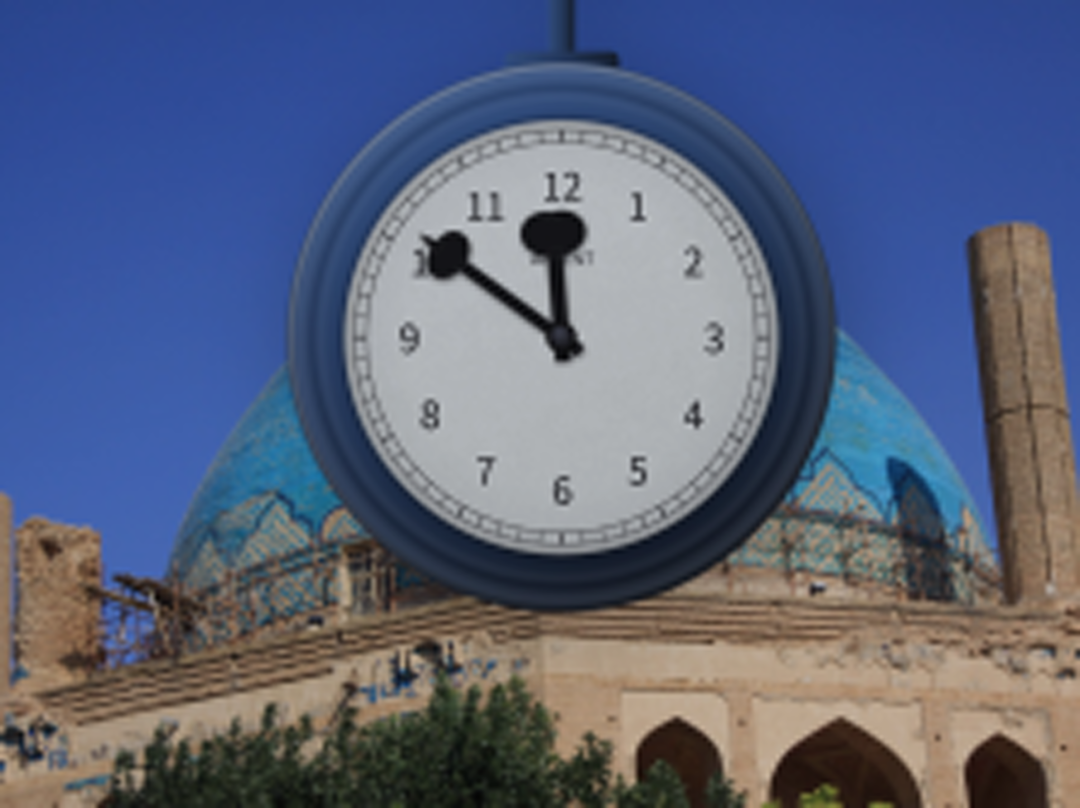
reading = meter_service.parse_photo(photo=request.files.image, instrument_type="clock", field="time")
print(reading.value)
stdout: 11:51
